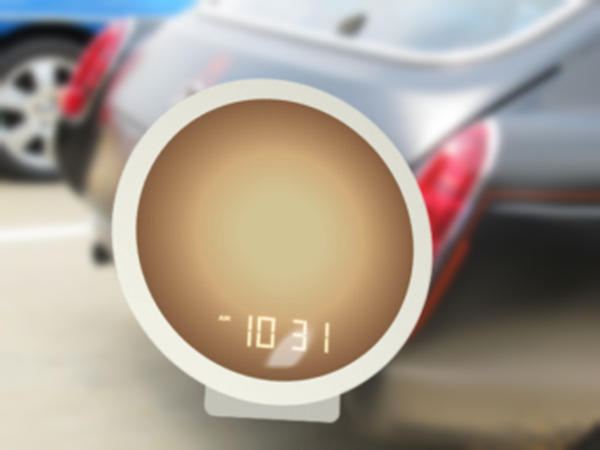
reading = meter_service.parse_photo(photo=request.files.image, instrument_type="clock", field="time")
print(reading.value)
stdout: 10:31
